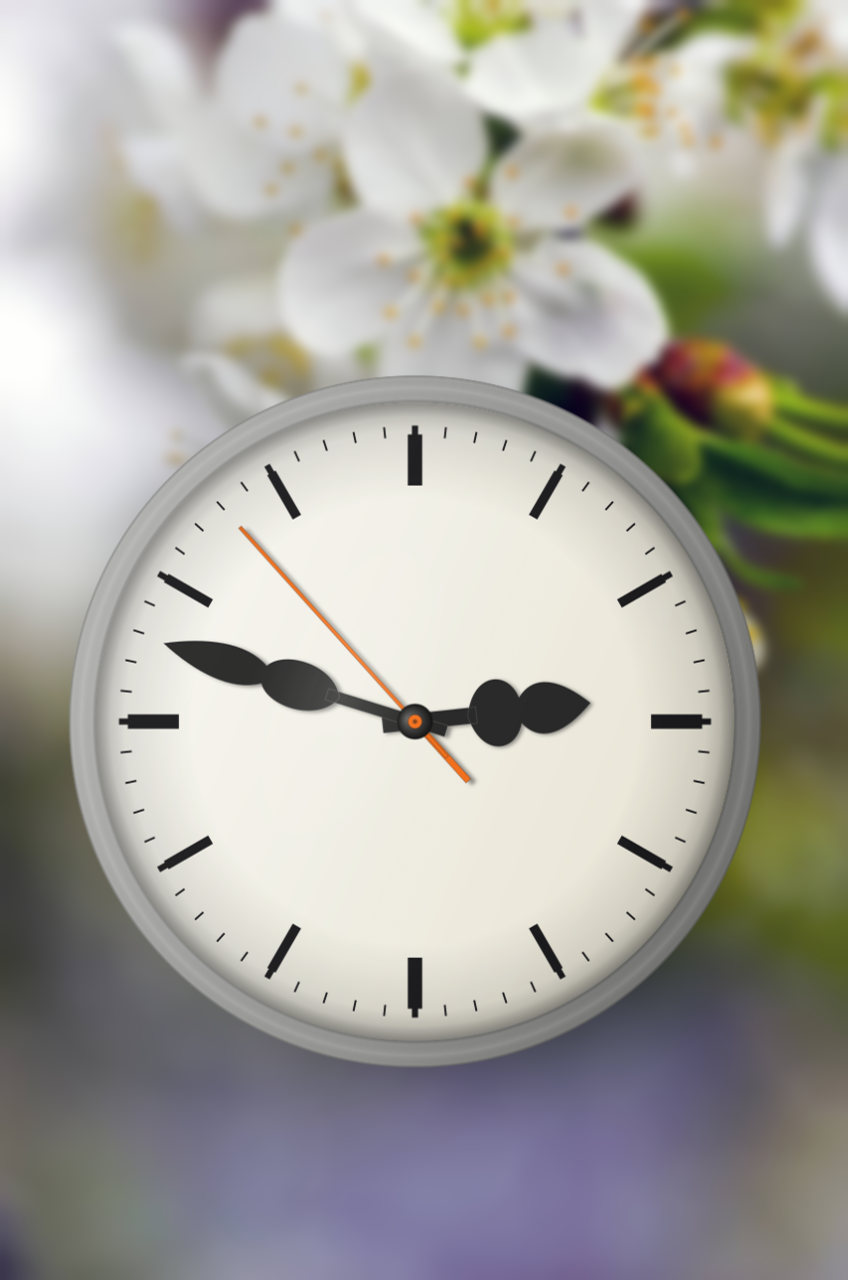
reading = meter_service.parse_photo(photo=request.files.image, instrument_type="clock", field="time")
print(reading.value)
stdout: 2:47:53
